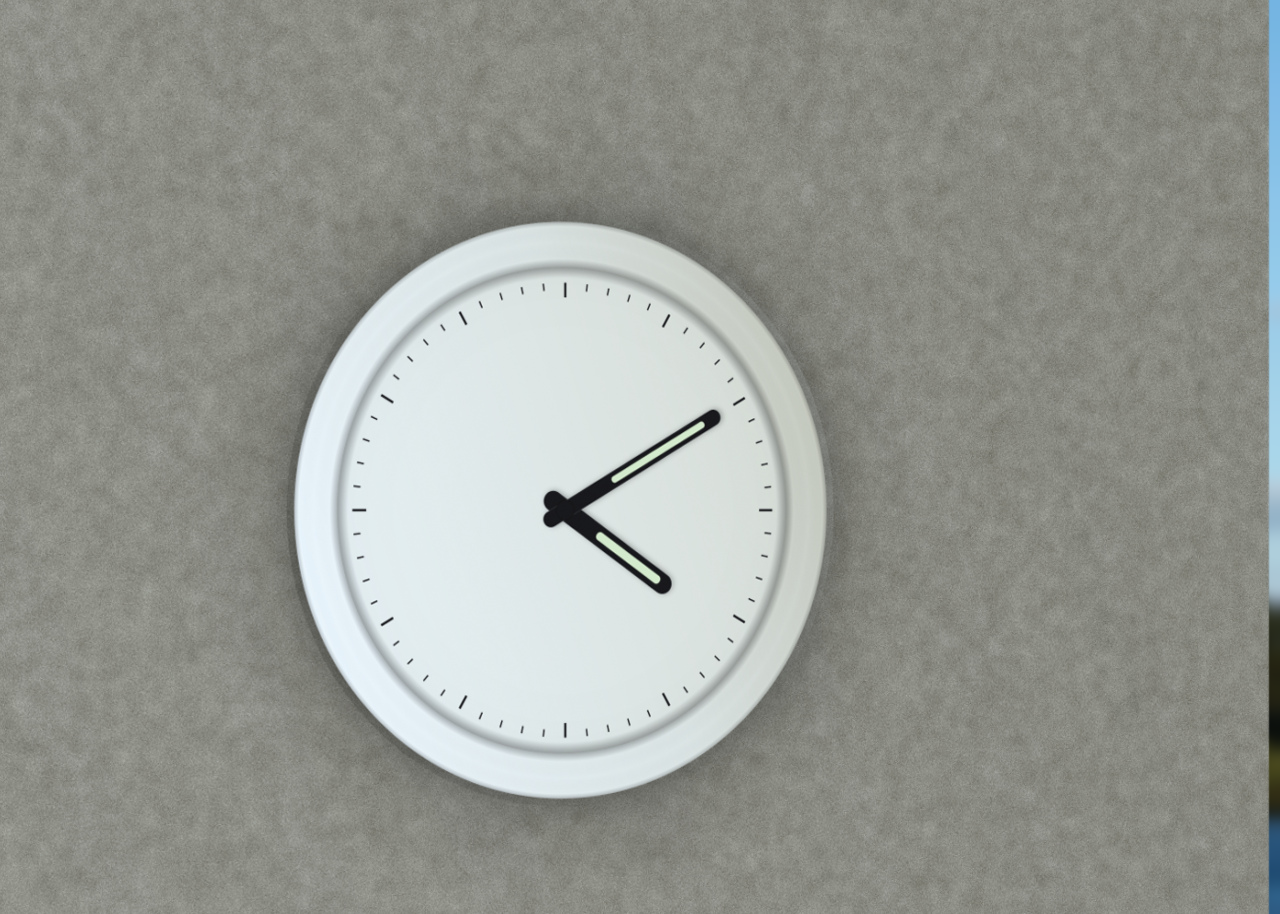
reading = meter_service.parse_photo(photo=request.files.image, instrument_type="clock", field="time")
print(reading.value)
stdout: 4:10
